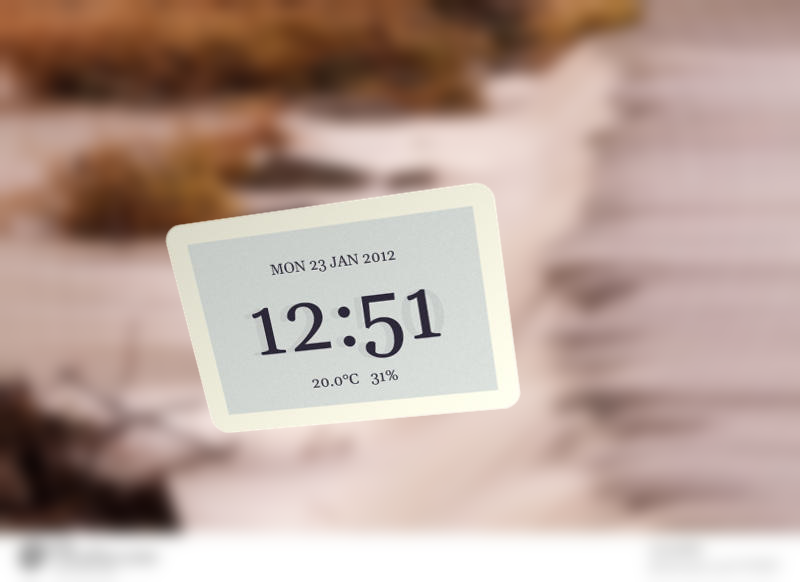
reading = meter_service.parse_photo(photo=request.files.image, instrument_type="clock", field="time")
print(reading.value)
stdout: 12:51
